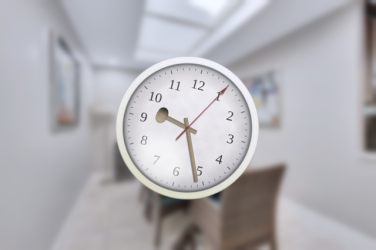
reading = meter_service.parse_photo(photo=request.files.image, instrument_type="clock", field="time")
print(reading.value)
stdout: 9:26:05
